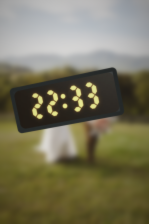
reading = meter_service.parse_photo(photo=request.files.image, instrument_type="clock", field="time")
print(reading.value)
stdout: 22:33
